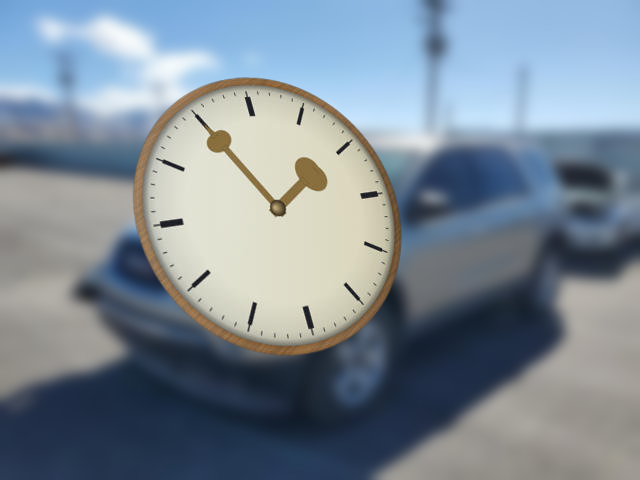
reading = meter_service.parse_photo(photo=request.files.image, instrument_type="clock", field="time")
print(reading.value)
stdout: 1:55
